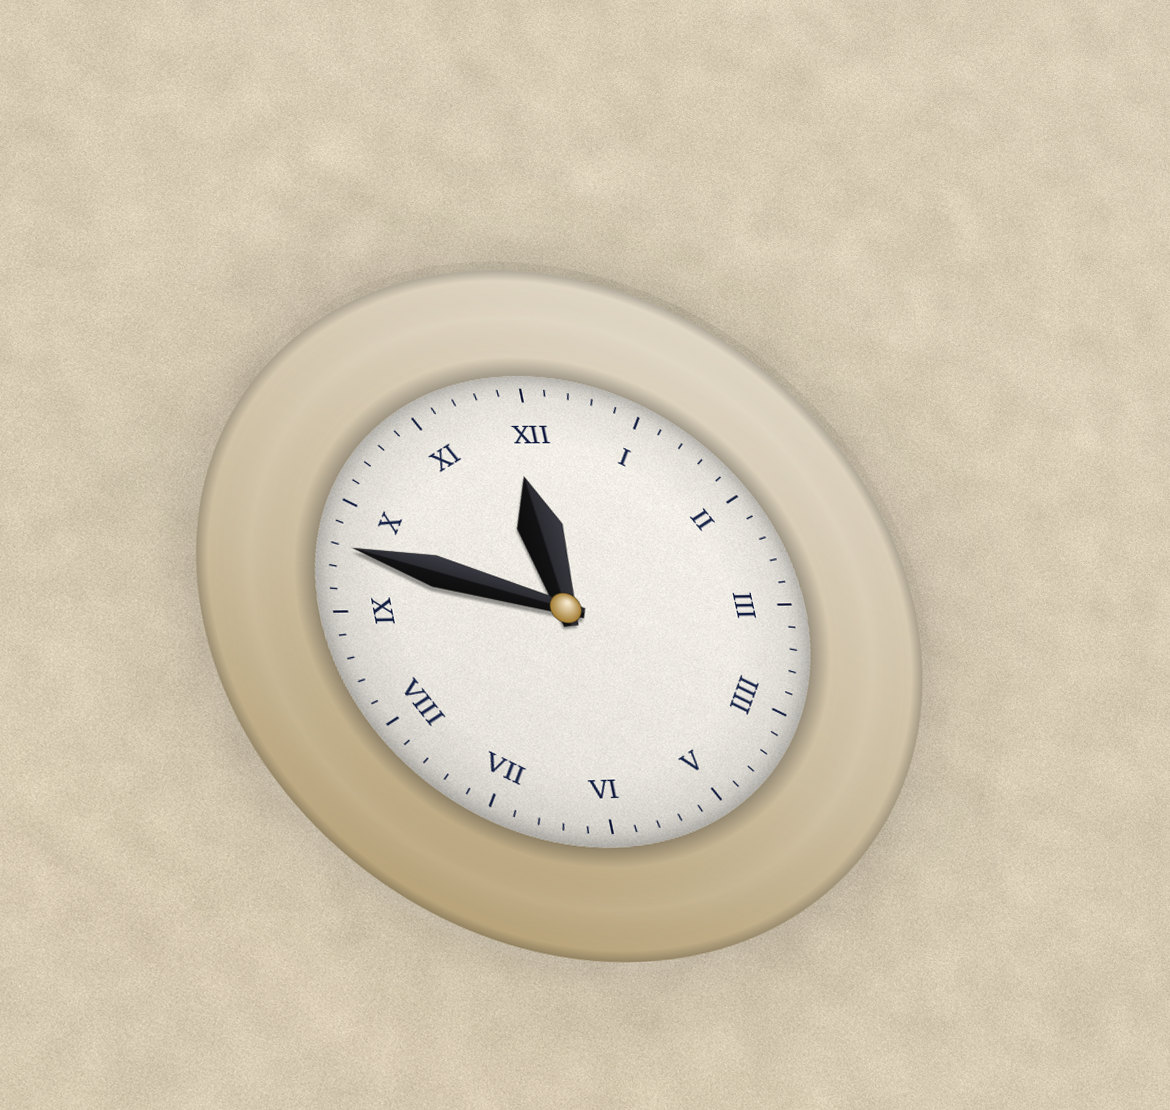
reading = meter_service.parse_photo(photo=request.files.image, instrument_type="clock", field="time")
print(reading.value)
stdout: 11:48
